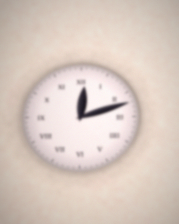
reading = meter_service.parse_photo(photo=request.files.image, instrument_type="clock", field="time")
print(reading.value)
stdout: 12:12
